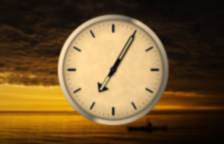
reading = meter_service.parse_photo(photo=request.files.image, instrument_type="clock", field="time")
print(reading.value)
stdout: 7:05
